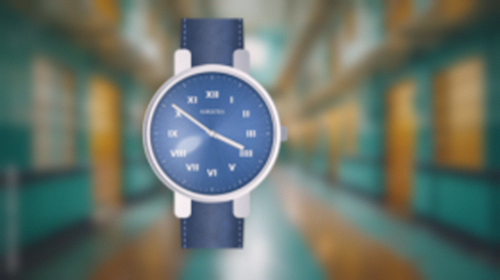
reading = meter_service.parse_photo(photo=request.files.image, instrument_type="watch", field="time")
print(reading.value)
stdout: 3:51
